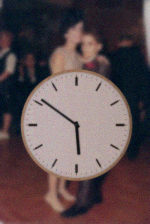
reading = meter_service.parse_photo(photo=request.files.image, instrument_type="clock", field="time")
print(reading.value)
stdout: 5:51
